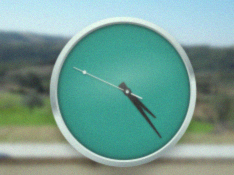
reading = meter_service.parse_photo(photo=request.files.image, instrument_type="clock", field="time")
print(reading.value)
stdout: 4:23:49
